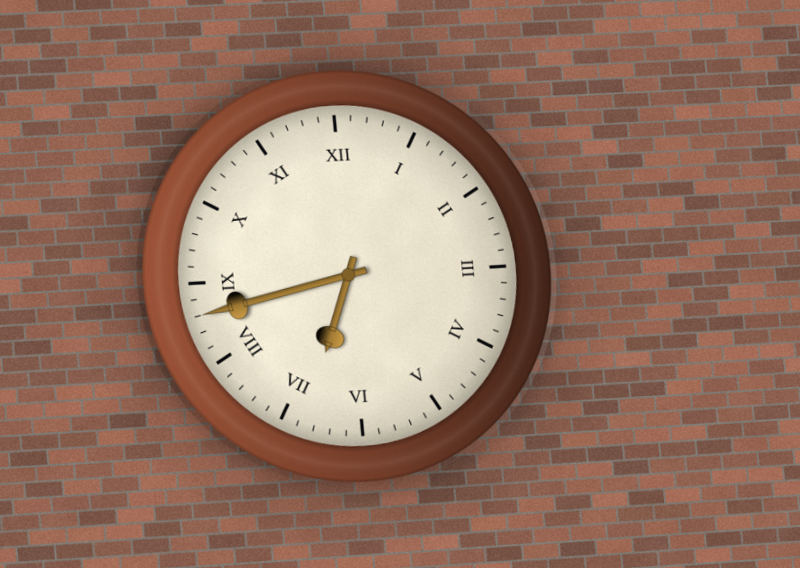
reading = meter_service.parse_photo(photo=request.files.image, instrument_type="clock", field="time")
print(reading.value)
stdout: 6:43
